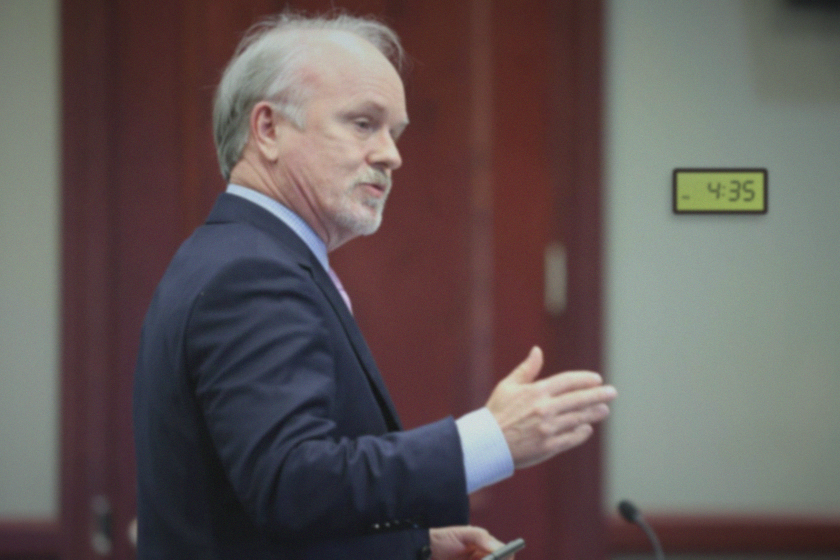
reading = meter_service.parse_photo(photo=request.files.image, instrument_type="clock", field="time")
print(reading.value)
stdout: 4:35
